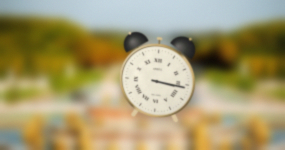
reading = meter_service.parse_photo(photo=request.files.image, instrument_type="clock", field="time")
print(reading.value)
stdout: 3:16
